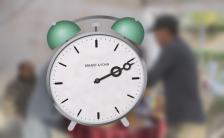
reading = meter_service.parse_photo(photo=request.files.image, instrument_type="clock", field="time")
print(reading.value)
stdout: 2:11
